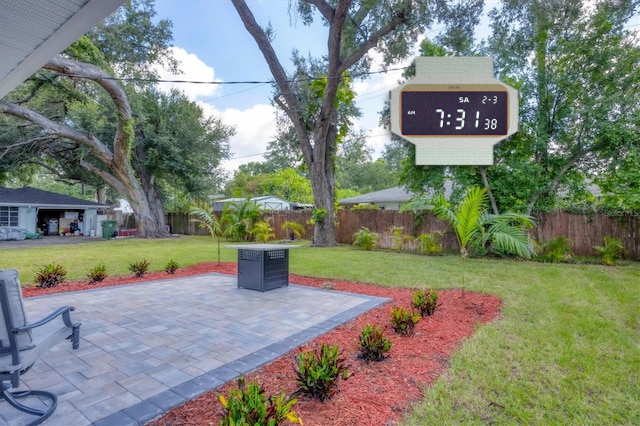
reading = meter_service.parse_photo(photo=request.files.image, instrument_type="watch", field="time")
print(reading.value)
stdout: 7:31:38
